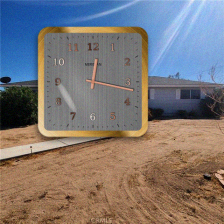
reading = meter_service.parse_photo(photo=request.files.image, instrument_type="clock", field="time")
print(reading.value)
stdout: 12:17
